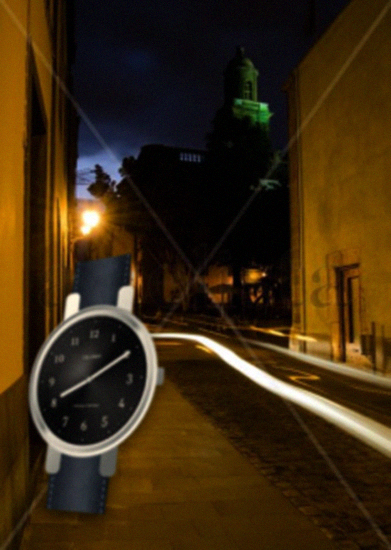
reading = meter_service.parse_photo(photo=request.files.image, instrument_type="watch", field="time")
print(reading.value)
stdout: 8:10
